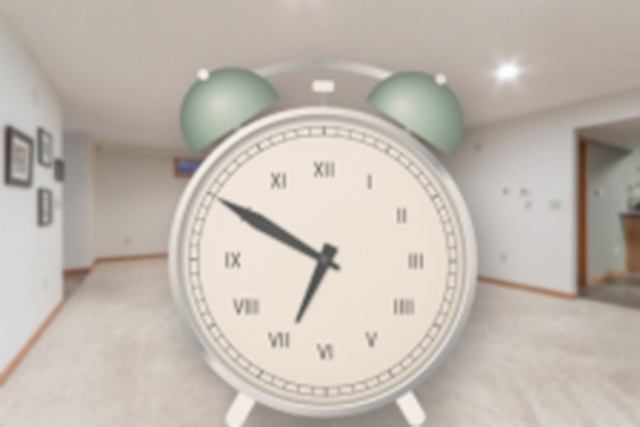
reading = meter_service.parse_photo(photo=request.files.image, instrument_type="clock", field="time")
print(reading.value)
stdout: 6:50
